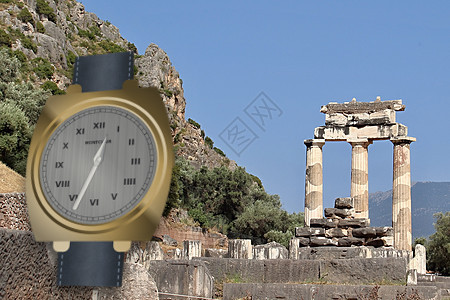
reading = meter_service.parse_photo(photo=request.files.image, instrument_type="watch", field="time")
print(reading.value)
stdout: 12:34
